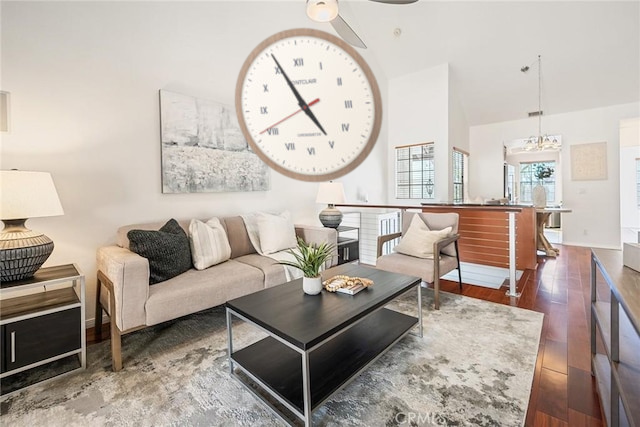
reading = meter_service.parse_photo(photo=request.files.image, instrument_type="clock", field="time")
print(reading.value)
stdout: 4:55:41
